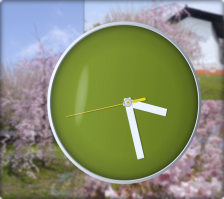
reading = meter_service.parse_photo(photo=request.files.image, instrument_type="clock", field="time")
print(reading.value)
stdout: 3:27:43
